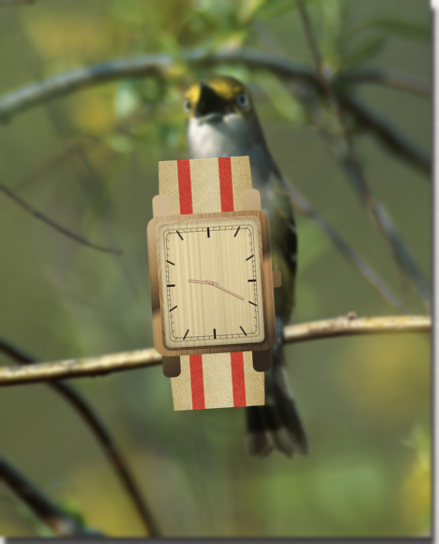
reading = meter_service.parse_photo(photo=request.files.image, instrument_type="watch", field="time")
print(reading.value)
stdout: 9:20
